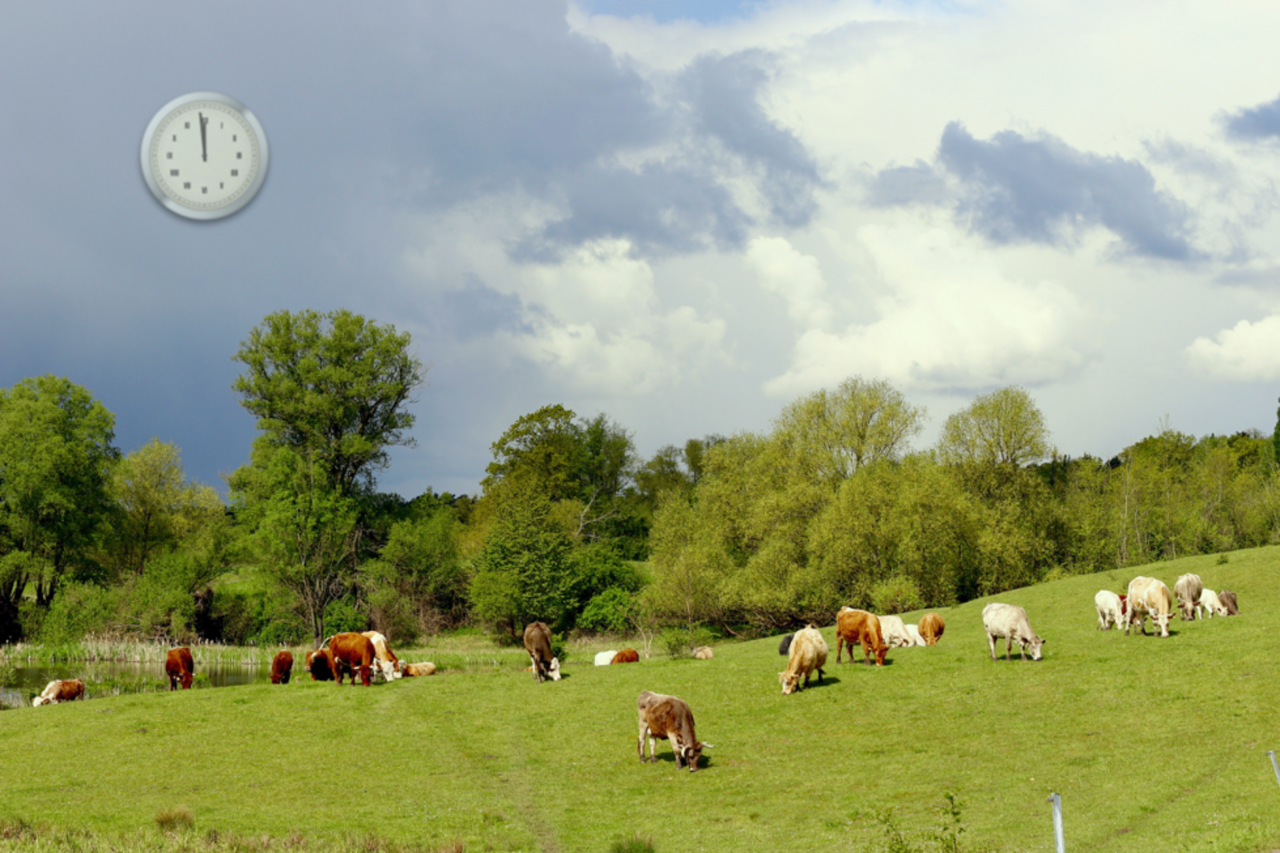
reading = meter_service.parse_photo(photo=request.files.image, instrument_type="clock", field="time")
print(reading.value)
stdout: 11:59
